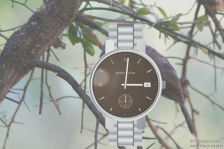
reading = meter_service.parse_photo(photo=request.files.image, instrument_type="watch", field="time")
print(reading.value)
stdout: 3:01
